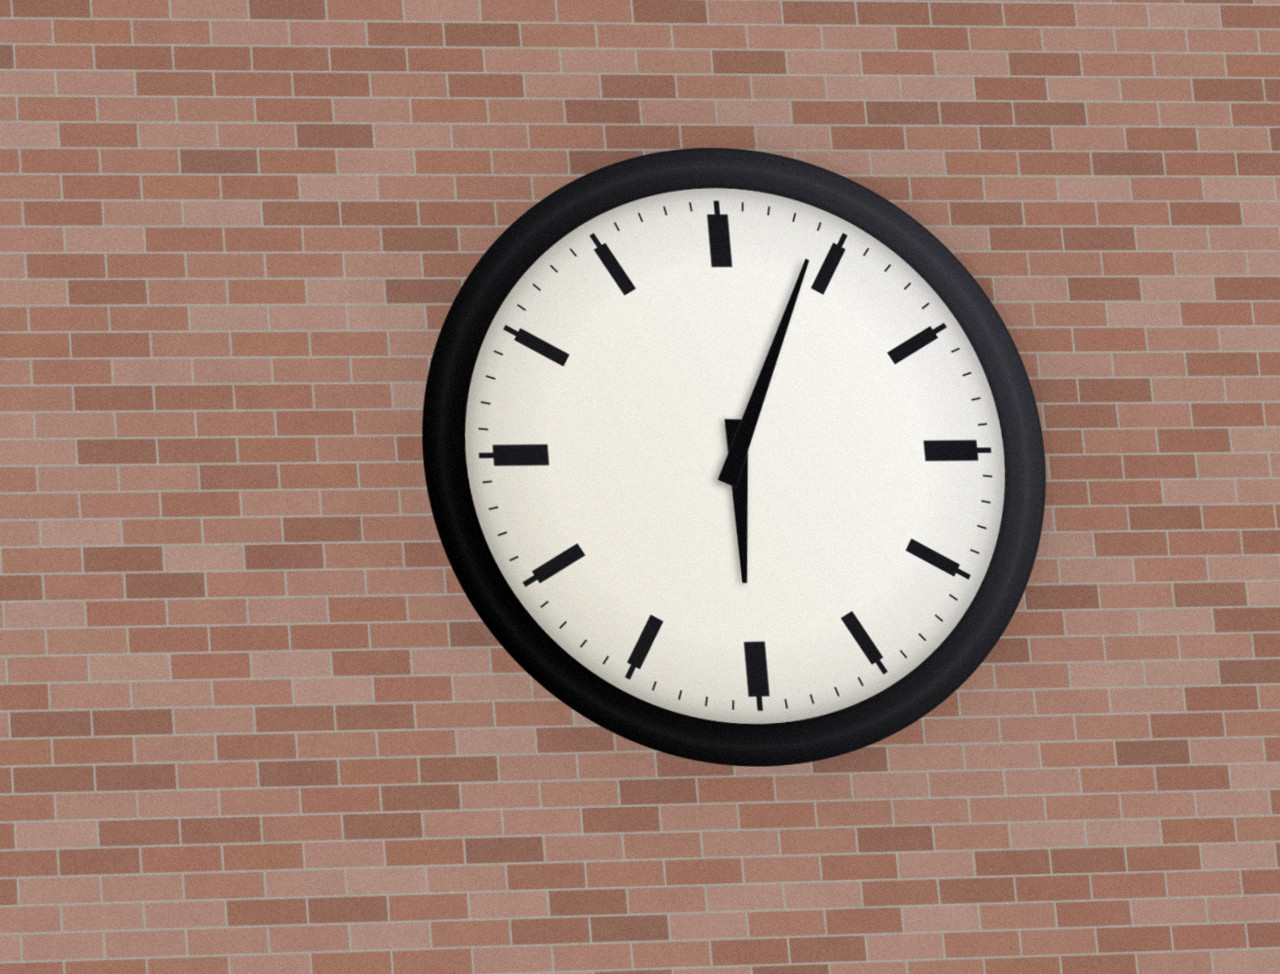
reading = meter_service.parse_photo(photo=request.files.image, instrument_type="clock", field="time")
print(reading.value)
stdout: 6:04
